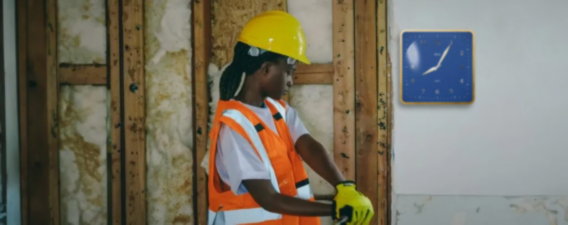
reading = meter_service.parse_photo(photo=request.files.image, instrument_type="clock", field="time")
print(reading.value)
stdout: 8:05
